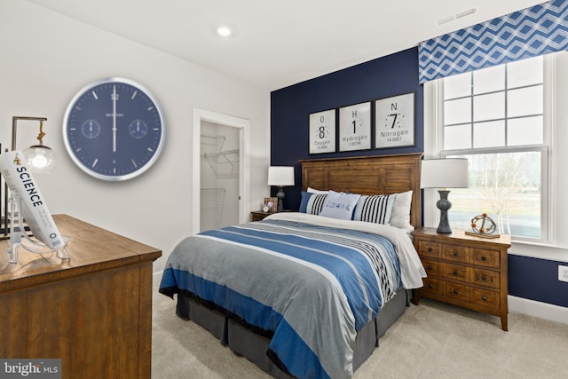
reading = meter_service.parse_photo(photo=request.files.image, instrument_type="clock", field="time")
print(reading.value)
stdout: 6:00
